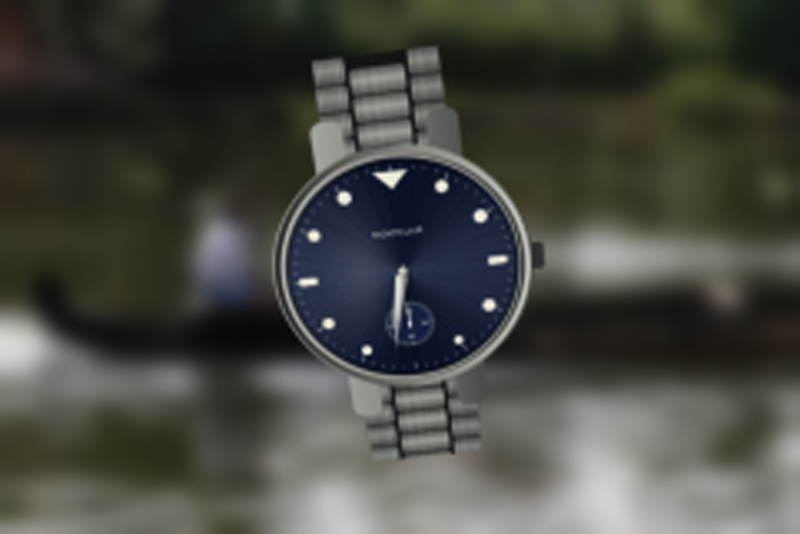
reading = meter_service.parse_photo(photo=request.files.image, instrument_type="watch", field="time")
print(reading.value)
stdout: 6:32
